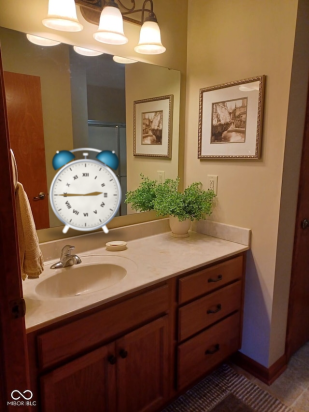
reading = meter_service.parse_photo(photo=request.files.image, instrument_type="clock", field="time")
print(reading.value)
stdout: 2:45
